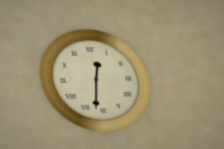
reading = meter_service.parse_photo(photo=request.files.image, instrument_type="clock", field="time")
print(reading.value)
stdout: 12:32
